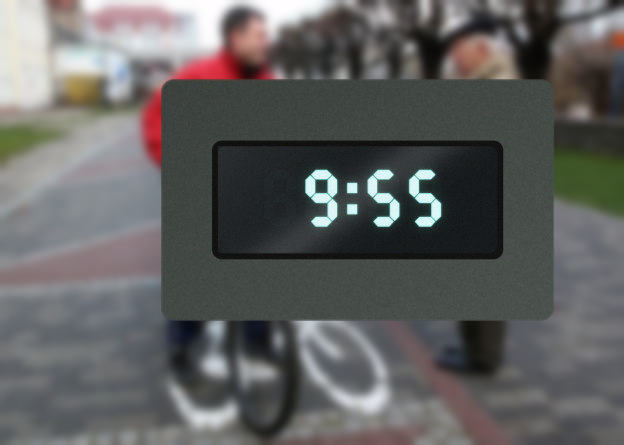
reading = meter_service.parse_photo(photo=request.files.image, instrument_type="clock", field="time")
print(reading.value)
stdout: 9:55
